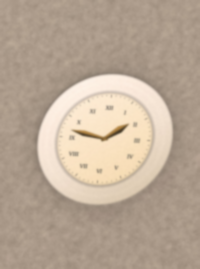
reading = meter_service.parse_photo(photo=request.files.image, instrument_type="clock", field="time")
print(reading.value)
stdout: 1:47
